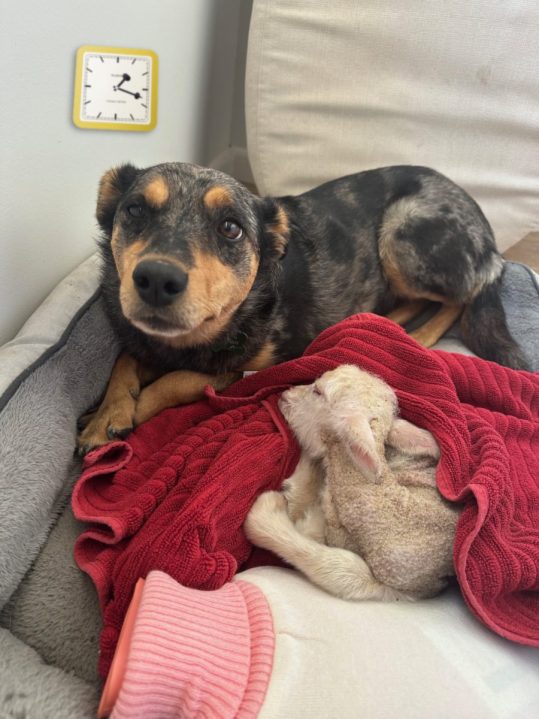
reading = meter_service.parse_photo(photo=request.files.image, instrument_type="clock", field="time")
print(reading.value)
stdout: 1:18
